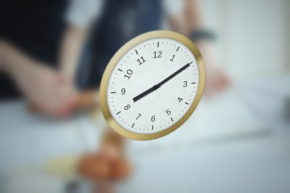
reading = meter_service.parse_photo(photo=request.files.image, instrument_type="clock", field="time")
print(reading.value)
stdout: 8:10
